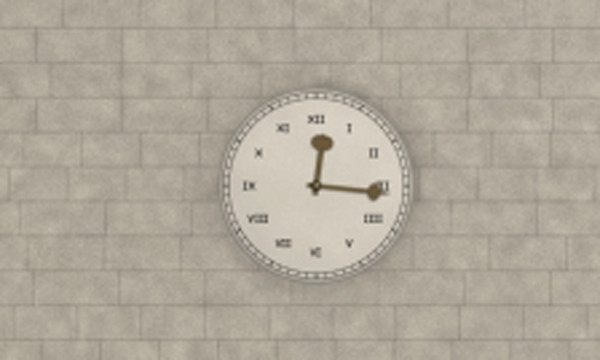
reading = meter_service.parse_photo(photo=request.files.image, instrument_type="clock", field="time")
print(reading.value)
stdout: 12:16
